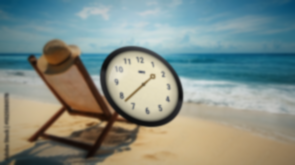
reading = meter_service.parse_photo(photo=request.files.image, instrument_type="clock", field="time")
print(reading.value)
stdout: 1:38
